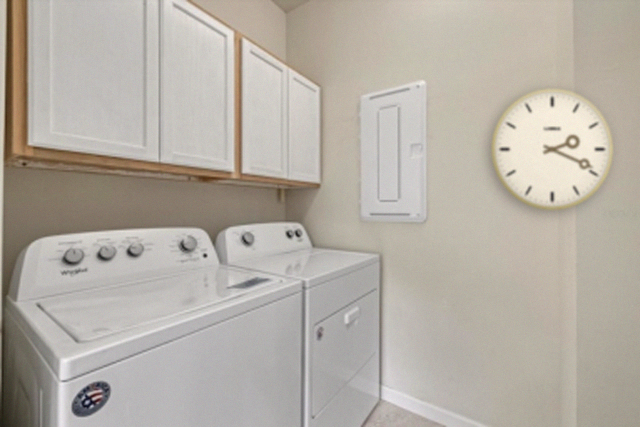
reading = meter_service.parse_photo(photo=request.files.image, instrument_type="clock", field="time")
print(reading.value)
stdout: 2:19
